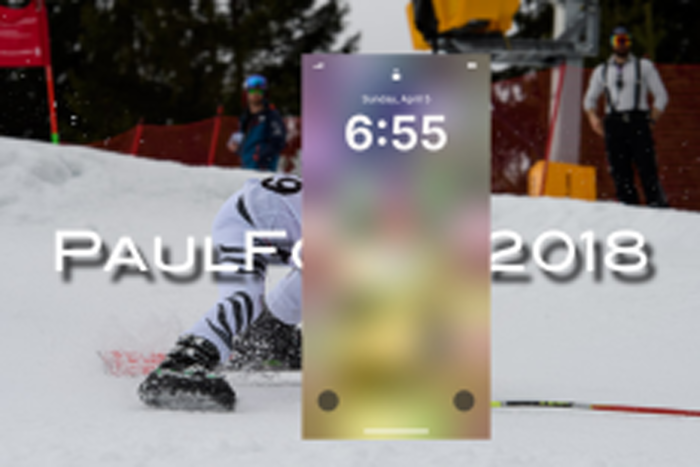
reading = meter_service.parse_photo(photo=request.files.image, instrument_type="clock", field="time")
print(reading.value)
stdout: 6:55
